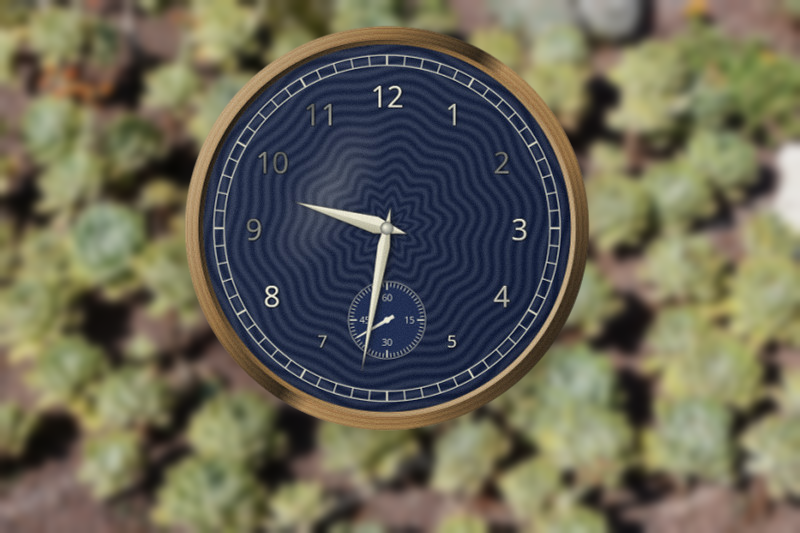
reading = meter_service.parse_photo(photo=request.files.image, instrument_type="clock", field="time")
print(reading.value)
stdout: 9:31:40
